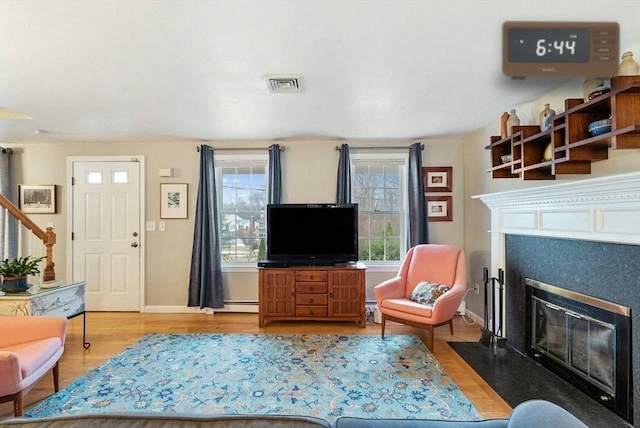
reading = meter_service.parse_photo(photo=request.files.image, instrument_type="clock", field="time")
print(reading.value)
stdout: 6:44
